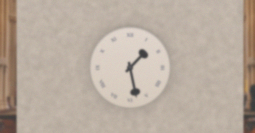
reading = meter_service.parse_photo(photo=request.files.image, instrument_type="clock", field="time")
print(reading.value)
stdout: 1:28
